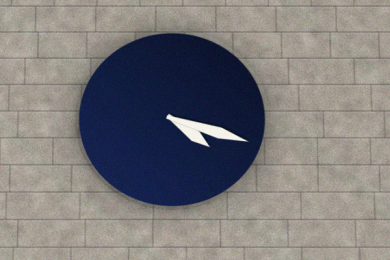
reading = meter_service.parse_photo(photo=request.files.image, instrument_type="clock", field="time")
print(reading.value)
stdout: 4:18
